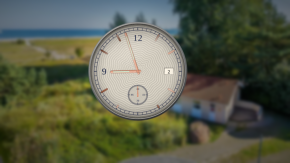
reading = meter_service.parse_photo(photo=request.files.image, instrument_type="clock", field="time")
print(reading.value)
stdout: 8:57
